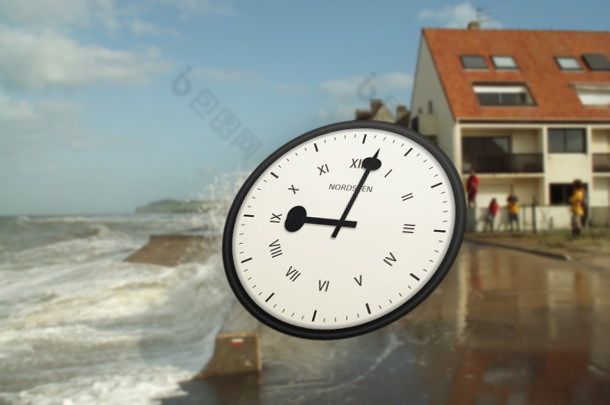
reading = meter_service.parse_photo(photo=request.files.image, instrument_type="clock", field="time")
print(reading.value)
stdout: 9:02
